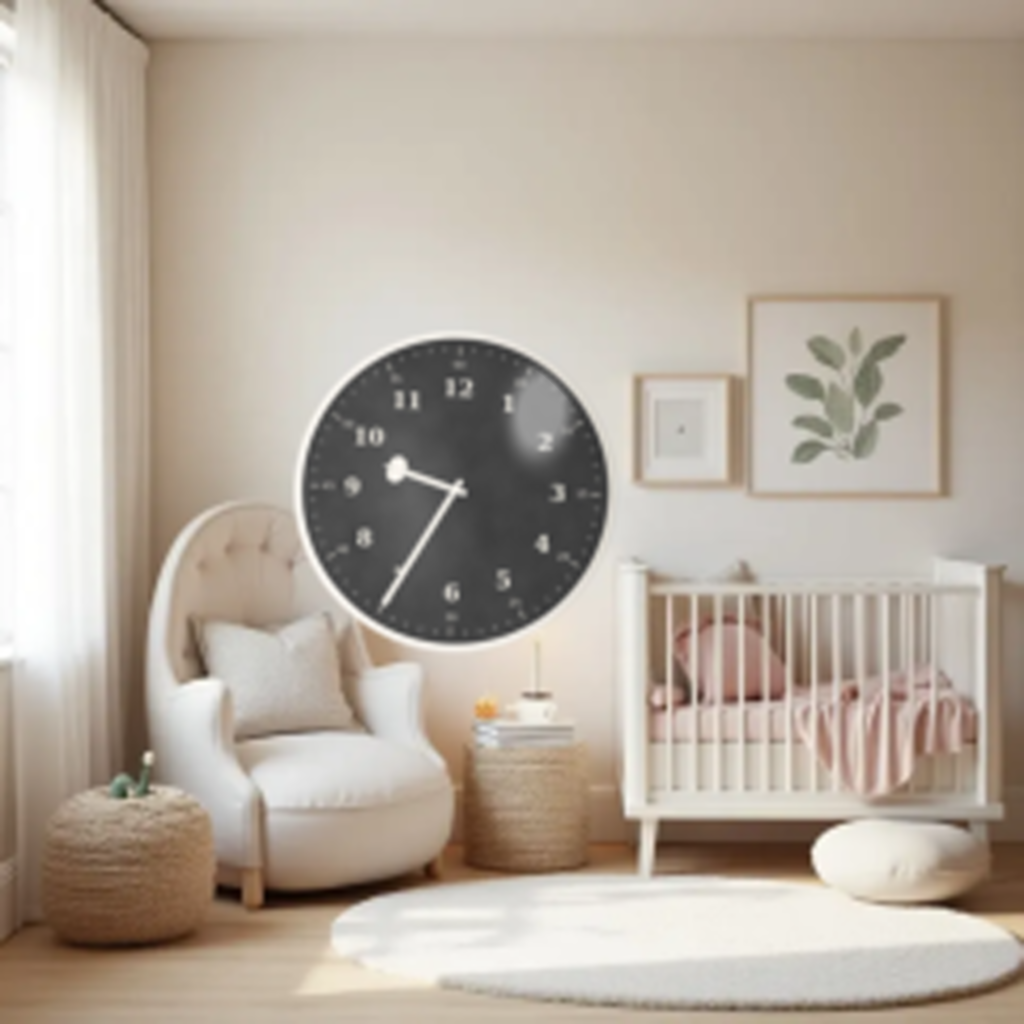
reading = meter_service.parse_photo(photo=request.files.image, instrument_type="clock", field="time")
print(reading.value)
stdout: 9:35
